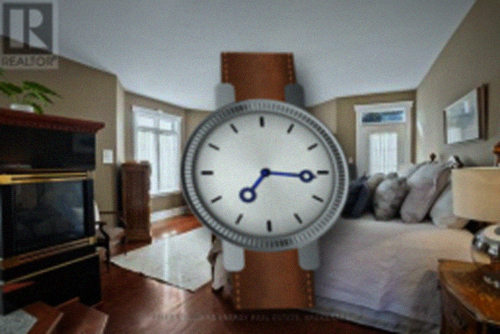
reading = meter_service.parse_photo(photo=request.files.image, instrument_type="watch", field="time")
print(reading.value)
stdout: 7:16
